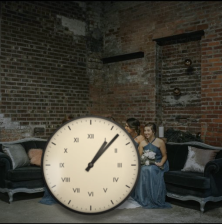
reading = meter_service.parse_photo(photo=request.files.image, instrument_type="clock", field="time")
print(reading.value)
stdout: 1:07
